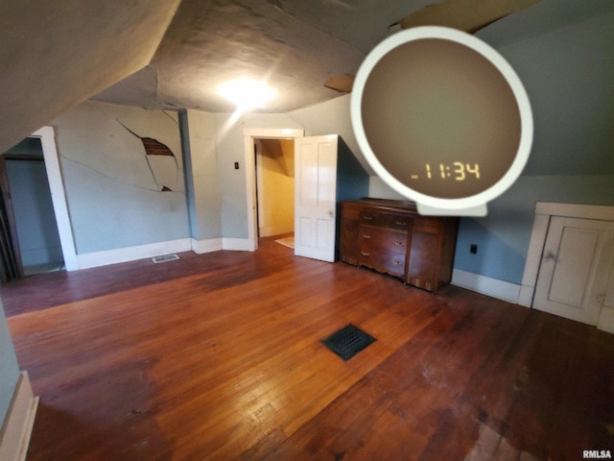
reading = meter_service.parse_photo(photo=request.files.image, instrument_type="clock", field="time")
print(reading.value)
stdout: 11:34
